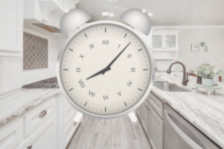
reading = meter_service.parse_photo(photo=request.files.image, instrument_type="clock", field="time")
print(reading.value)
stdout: 8:07
